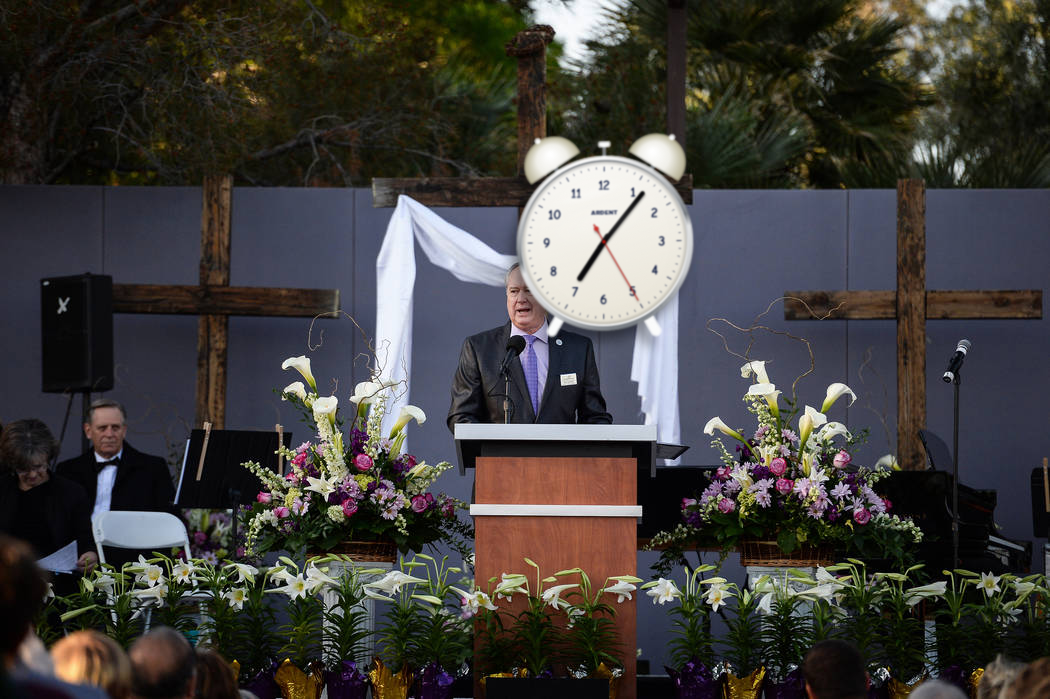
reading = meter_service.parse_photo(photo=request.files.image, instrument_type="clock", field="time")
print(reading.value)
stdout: 7:06:25
